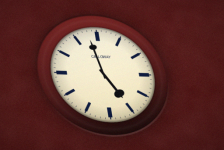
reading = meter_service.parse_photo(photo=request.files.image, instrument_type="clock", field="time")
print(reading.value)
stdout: 4:58
